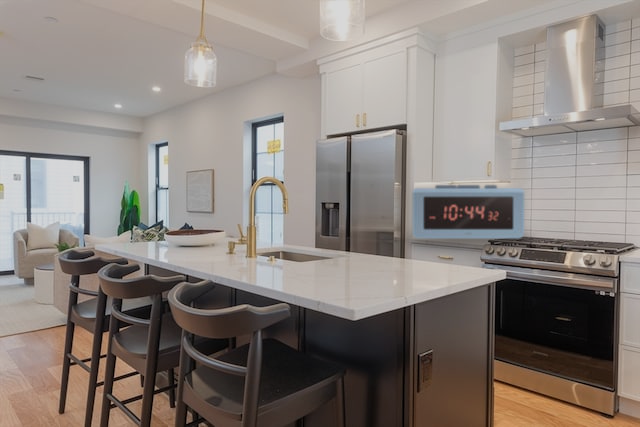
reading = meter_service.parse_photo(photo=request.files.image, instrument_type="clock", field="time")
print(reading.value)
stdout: 10:44
